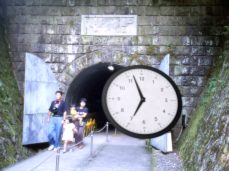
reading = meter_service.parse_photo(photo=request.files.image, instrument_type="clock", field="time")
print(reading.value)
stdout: 6:57
